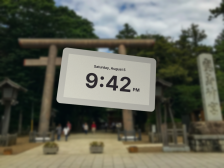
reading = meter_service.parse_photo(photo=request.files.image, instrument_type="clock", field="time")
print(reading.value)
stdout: 9:42
